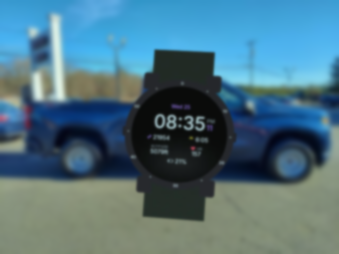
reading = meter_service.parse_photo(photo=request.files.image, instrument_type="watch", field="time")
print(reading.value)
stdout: 8:35
